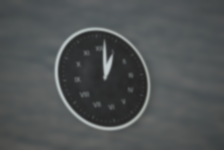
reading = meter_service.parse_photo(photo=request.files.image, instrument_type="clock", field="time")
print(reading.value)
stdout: 1:02
